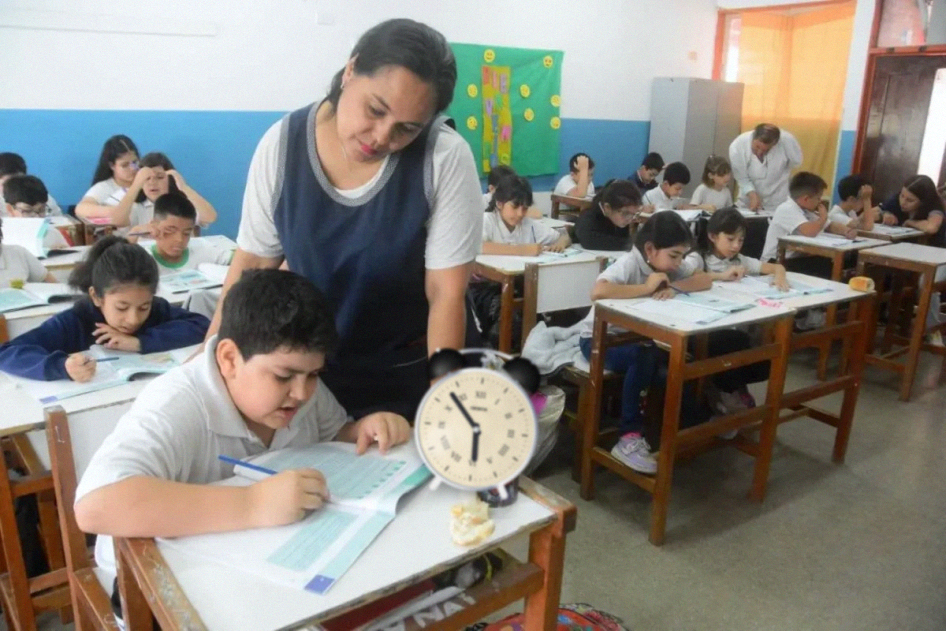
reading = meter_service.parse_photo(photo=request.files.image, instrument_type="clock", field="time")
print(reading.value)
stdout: 5:53
